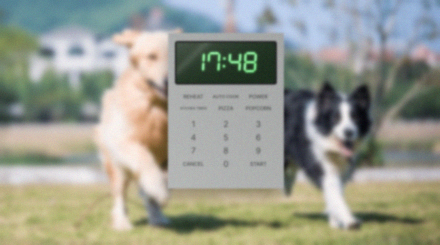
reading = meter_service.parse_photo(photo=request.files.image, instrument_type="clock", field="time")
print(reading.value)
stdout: 17:48
